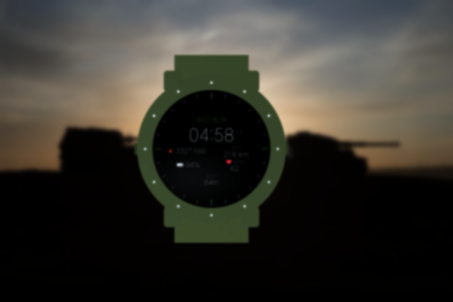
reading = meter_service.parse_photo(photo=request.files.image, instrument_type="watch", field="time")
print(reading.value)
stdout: 4:58
